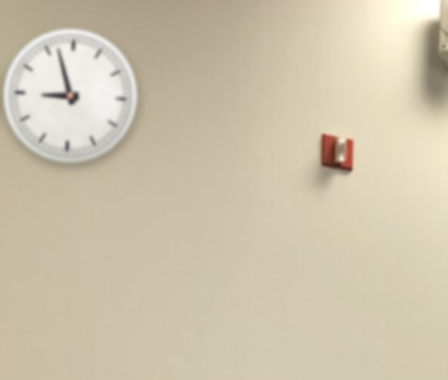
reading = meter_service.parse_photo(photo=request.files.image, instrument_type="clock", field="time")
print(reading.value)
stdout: 8:57
